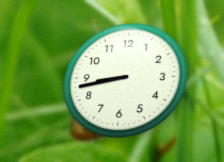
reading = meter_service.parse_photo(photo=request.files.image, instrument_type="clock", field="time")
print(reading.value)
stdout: 8:43
